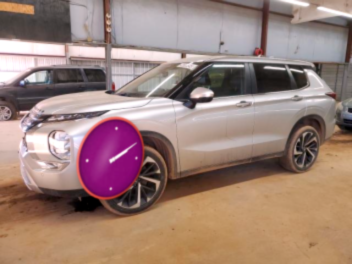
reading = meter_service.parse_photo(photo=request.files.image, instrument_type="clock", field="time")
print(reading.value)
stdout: 2:10
